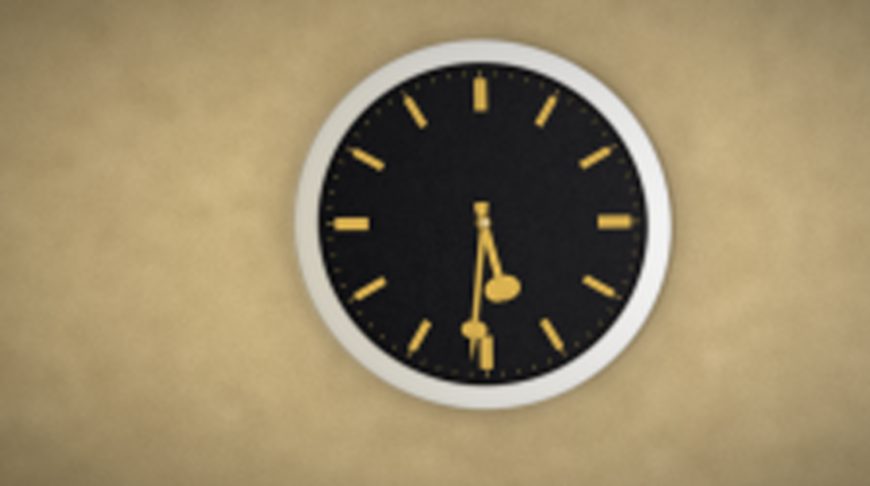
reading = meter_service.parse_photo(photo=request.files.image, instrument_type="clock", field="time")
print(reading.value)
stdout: 5:31
